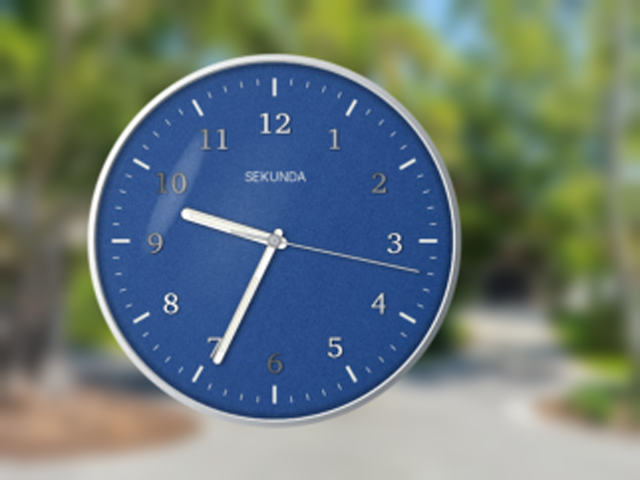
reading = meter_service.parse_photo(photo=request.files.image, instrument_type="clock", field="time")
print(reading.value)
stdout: 9:34:17
